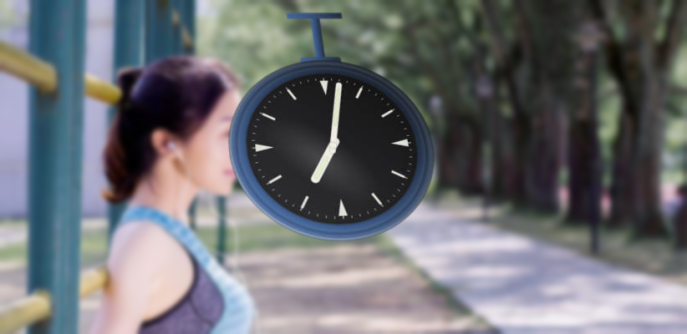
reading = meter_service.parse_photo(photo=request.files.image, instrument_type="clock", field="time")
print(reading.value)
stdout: 7:02
